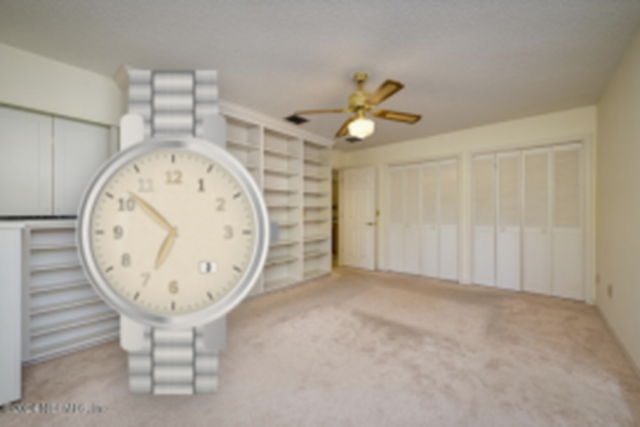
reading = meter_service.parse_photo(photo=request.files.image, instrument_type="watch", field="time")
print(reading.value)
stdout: 6:52
